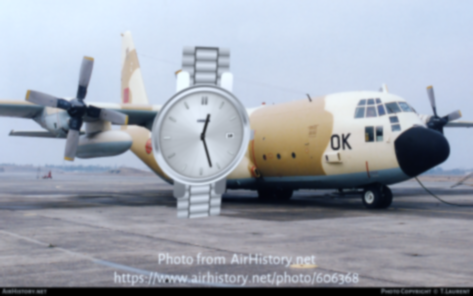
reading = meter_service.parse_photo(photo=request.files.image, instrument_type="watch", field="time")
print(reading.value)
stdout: 12:27
